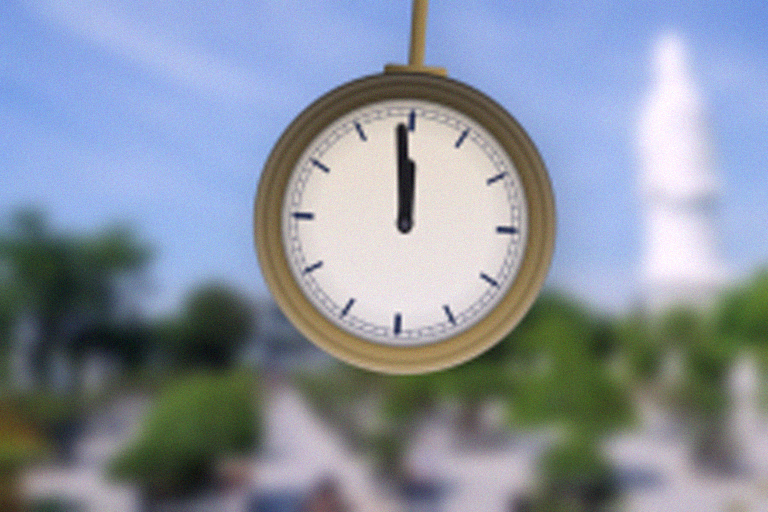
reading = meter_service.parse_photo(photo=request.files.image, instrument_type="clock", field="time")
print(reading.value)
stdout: 11:59
